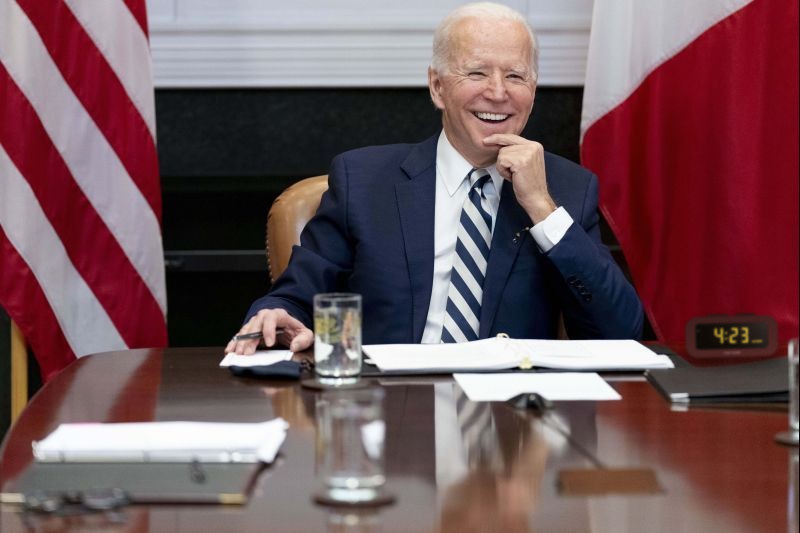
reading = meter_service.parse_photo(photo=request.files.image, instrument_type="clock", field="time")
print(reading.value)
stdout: 4:23
